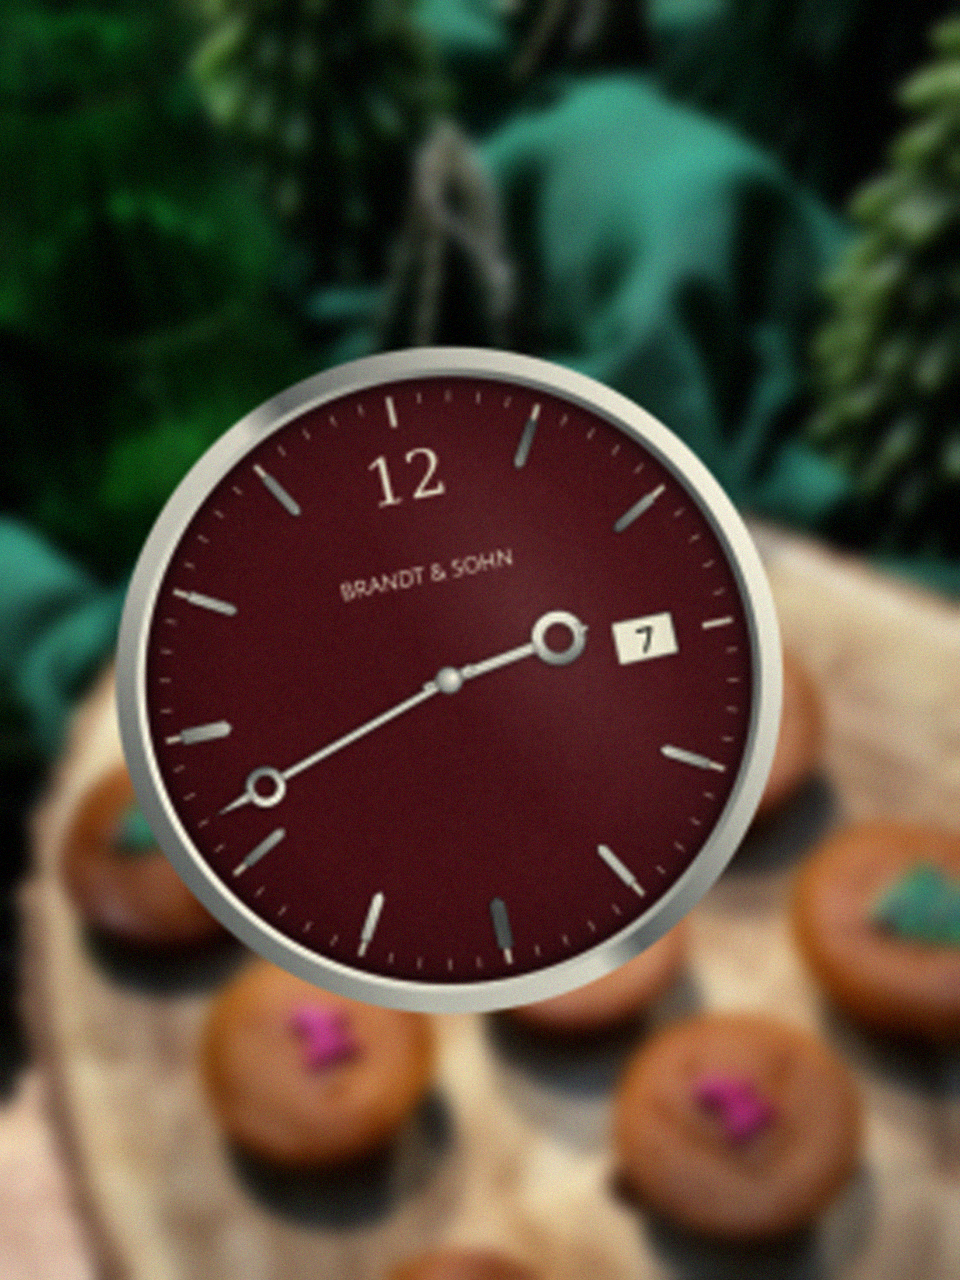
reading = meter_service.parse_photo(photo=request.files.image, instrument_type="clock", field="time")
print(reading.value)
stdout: 2:42
